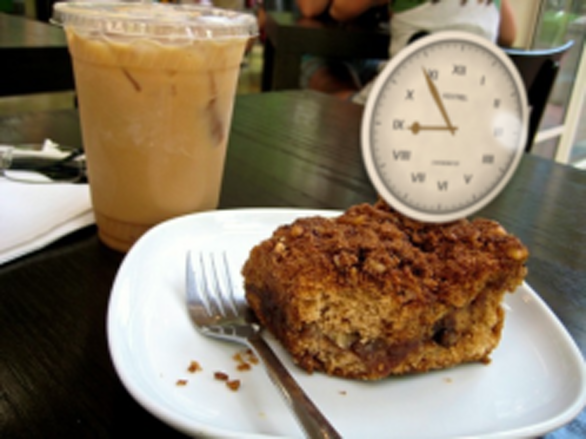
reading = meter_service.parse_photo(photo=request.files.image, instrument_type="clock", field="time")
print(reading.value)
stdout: 8:54
